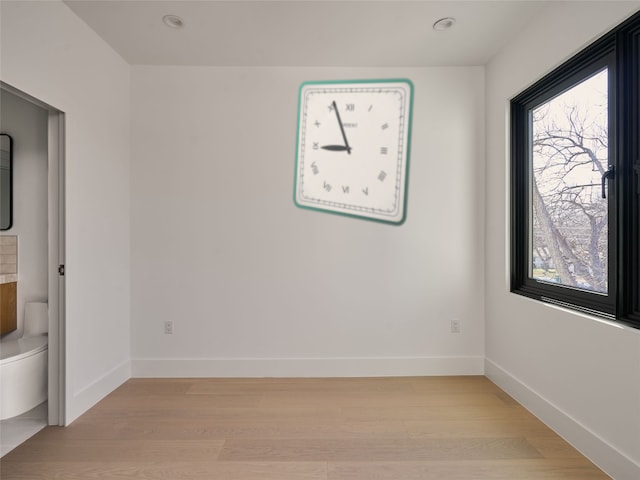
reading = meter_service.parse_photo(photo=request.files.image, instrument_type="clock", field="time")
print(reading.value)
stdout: 8:56
